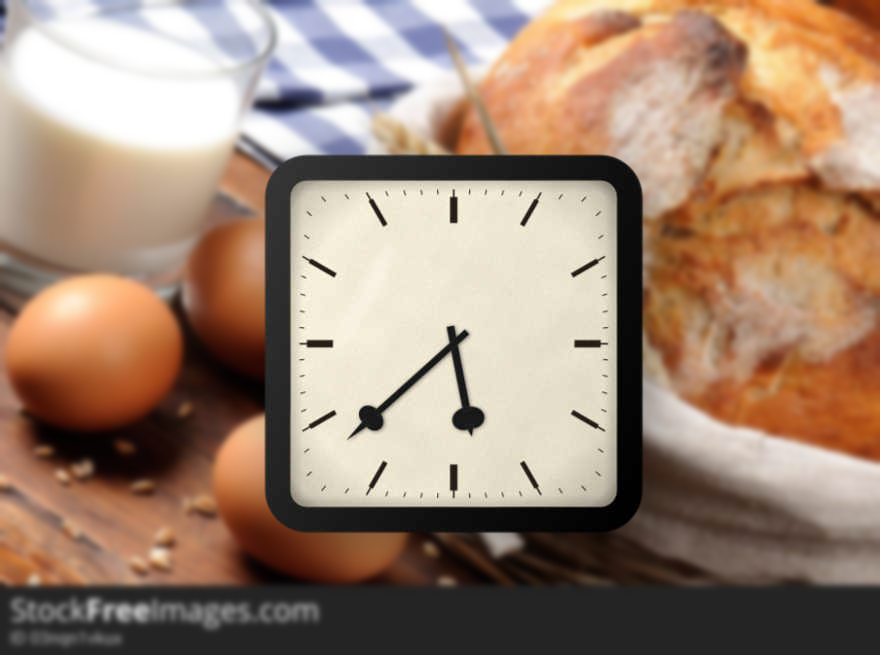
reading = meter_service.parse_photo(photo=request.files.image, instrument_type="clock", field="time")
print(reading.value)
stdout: 5:38
